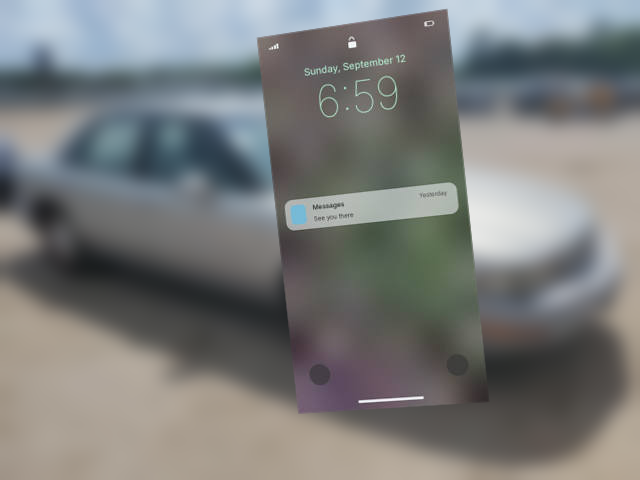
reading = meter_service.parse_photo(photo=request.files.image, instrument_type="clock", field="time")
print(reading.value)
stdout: 6:59
